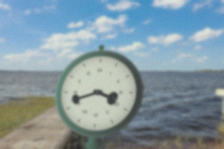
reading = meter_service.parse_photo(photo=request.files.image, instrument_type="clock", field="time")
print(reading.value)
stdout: 3:42
